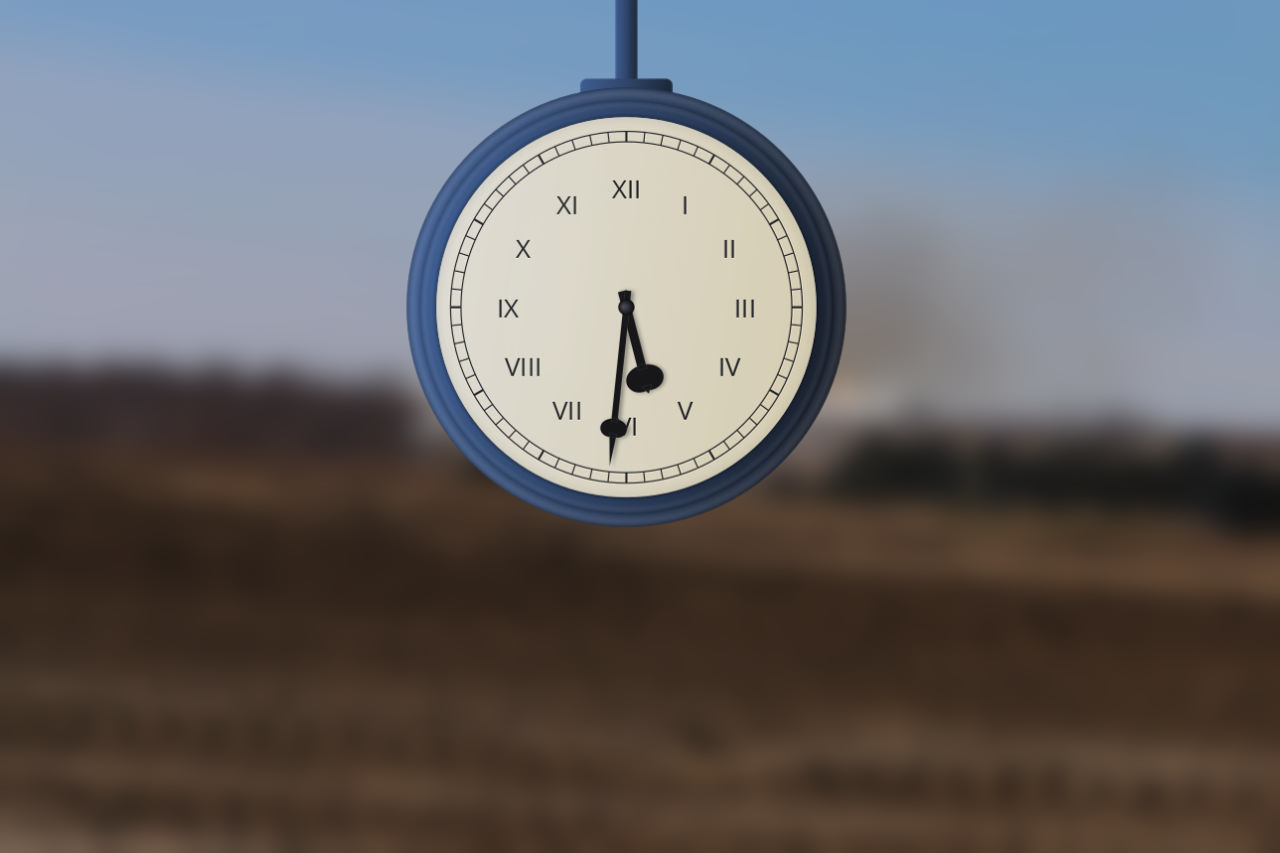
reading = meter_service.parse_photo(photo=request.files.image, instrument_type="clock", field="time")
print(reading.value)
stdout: 5:31
